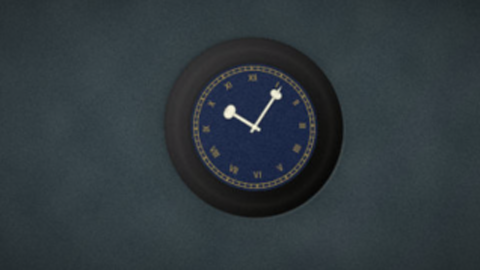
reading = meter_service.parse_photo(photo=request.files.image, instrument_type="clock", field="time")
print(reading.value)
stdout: 10:06
